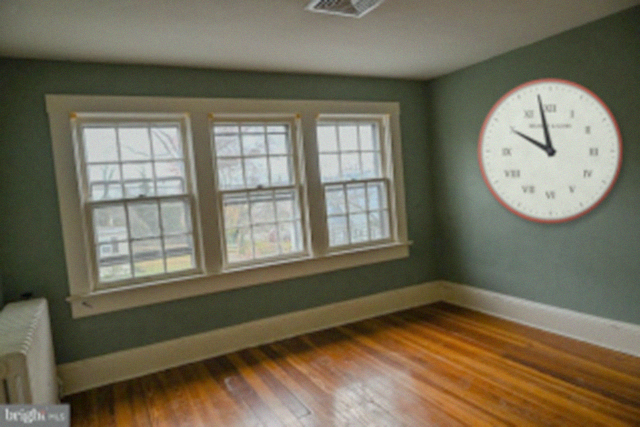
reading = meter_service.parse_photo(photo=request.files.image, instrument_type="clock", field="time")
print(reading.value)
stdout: 9:58
